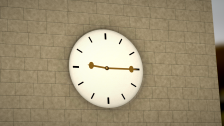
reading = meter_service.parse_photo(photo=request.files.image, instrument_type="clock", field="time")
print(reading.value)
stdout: 9:15
